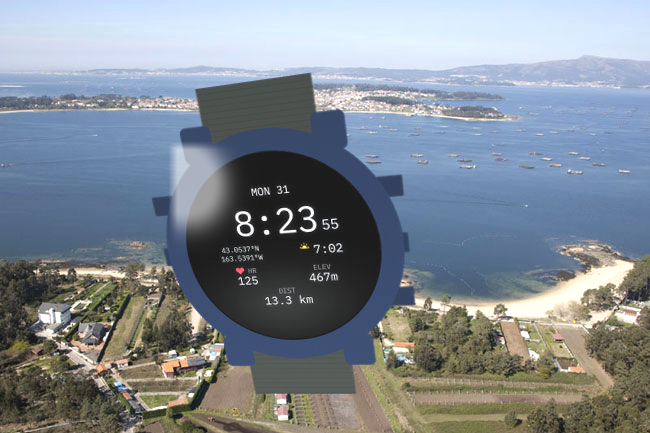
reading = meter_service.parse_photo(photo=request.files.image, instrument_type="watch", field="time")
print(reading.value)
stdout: 8:23:55
